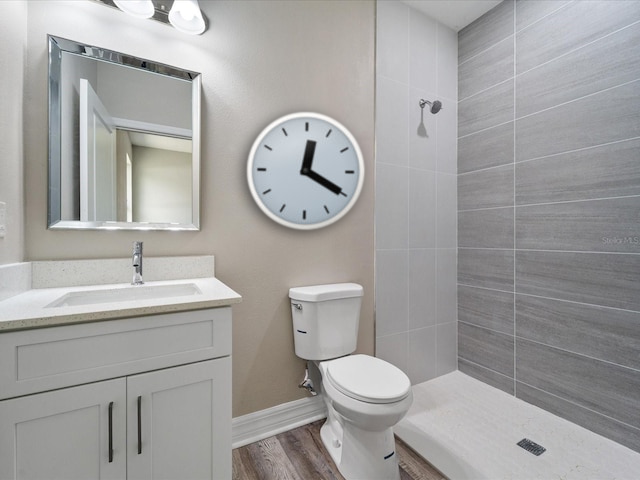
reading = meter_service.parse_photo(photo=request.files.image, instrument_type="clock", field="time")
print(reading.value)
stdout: 12:20
